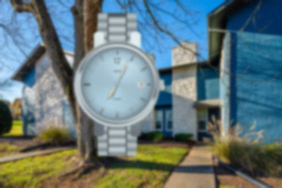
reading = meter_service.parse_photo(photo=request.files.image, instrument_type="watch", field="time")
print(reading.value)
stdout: 7:04
